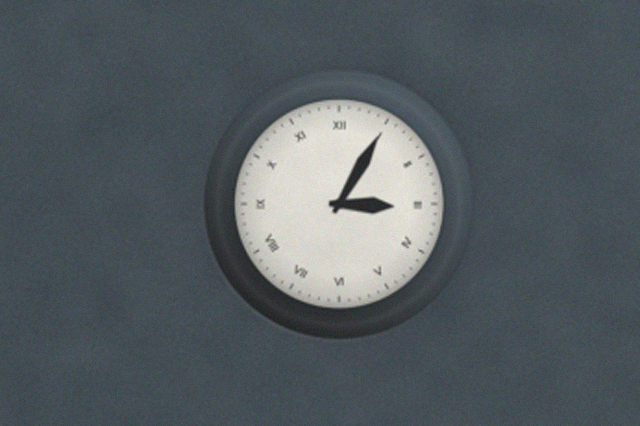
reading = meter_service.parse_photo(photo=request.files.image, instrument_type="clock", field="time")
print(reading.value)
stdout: 3:05
